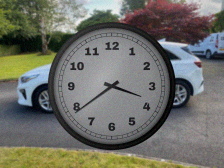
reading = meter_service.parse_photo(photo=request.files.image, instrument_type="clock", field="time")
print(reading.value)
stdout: 3:39
